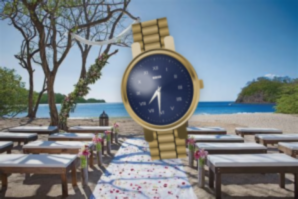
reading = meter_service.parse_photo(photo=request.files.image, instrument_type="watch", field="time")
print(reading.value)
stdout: 7:31
